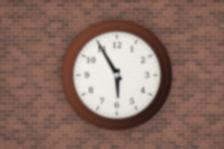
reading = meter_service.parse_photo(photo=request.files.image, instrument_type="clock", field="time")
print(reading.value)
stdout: 5:55
